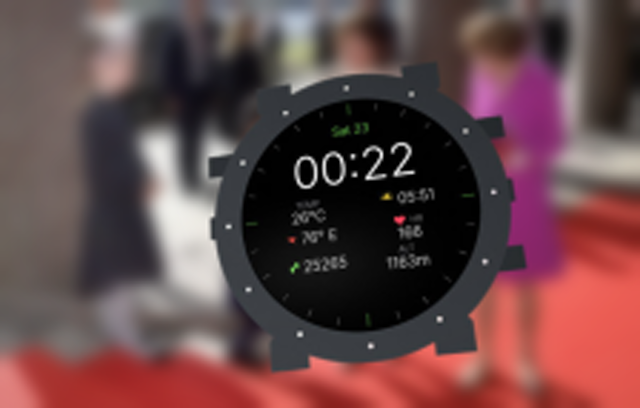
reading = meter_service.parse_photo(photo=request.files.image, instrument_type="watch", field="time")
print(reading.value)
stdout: 0:22
